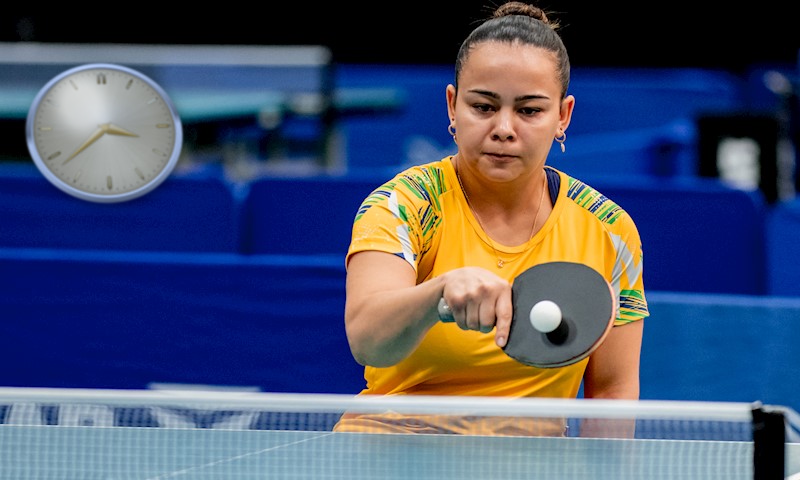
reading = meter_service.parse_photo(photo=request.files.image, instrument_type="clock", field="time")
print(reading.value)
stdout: 3:38
